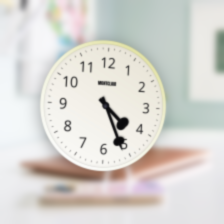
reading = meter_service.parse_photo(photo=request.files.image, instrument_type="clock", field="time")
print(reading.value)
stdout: 4:26
